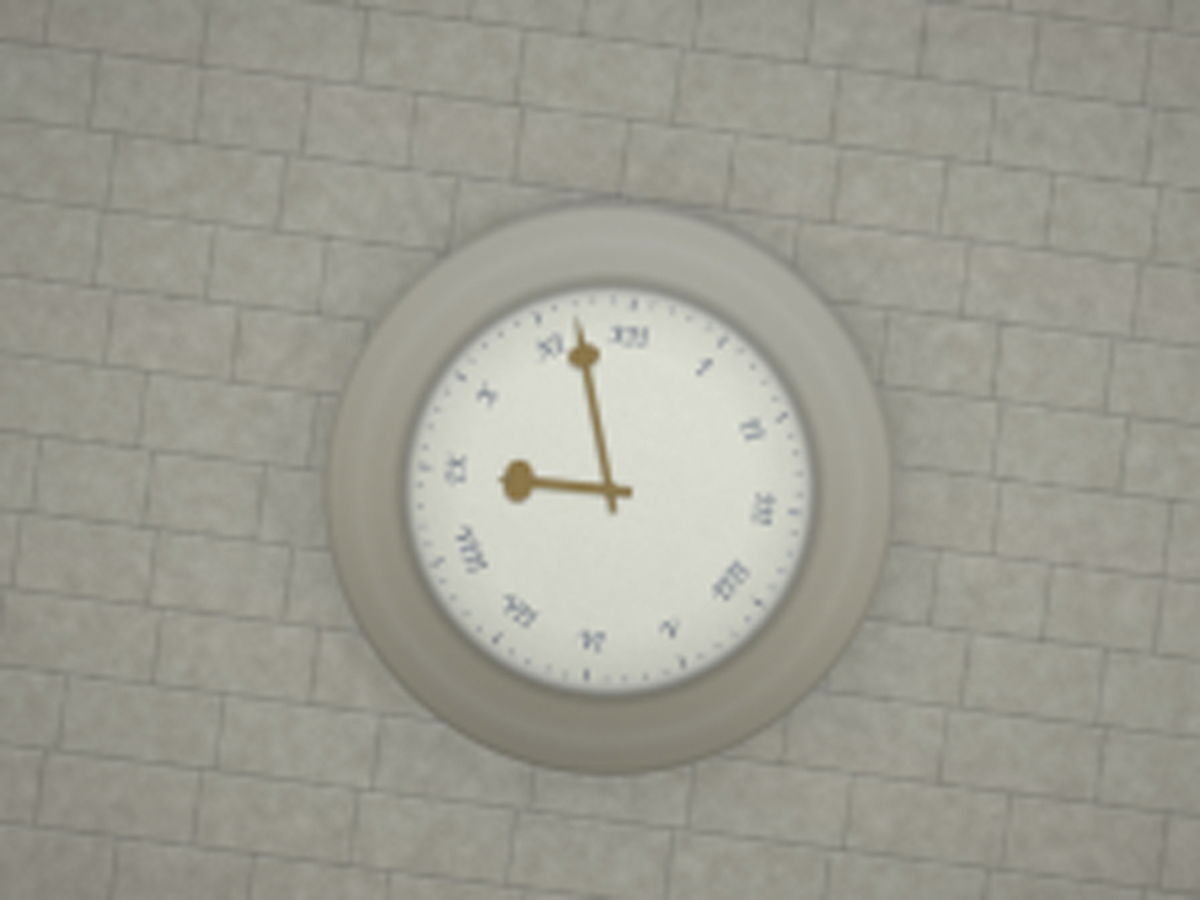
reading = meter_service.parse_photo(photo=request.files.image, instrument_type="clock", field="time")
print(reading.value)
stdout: 8:57
